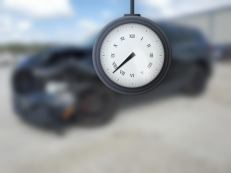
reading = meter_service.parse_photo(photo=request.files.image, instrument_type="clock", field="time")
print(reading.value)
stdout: 7:38
